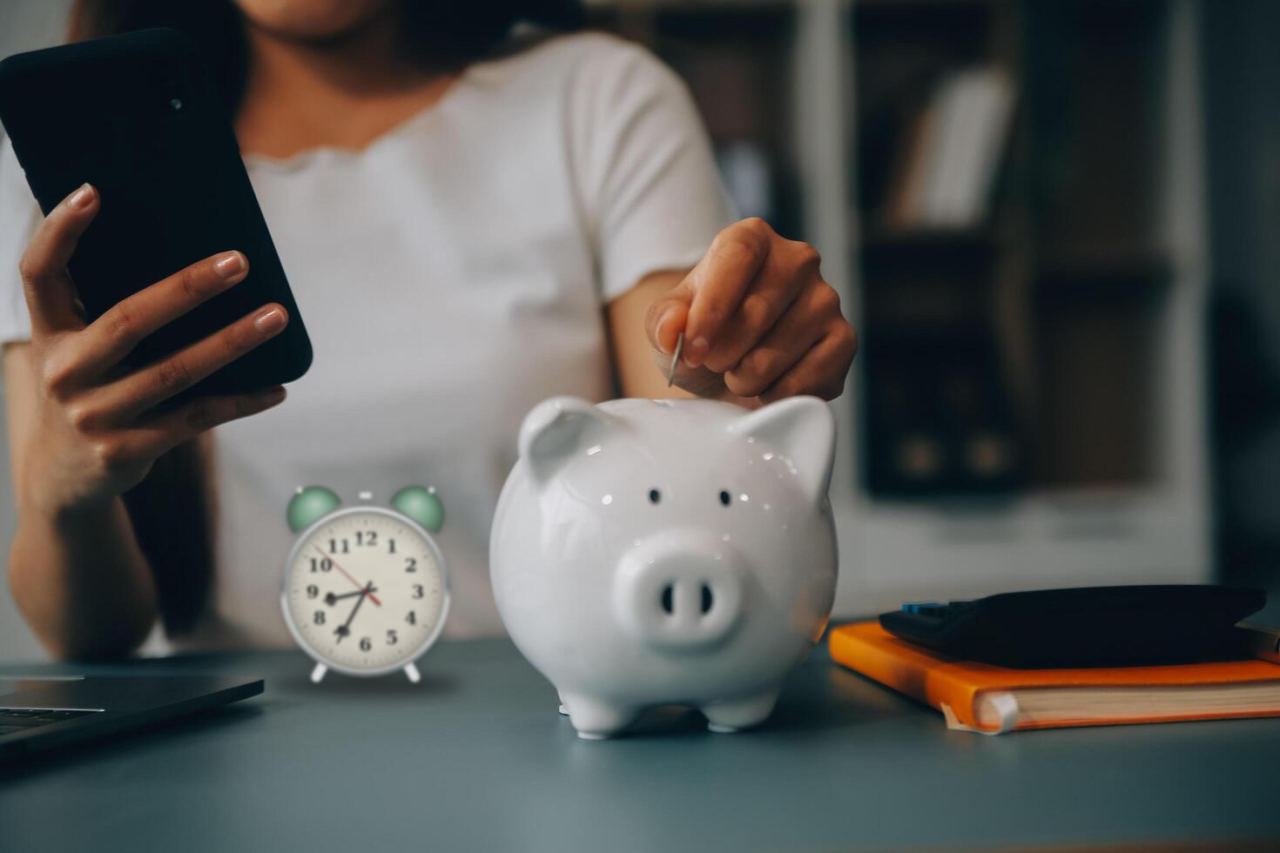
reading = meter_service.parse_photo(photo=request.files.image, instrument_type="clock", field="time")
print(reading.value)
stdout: 8:34:52
